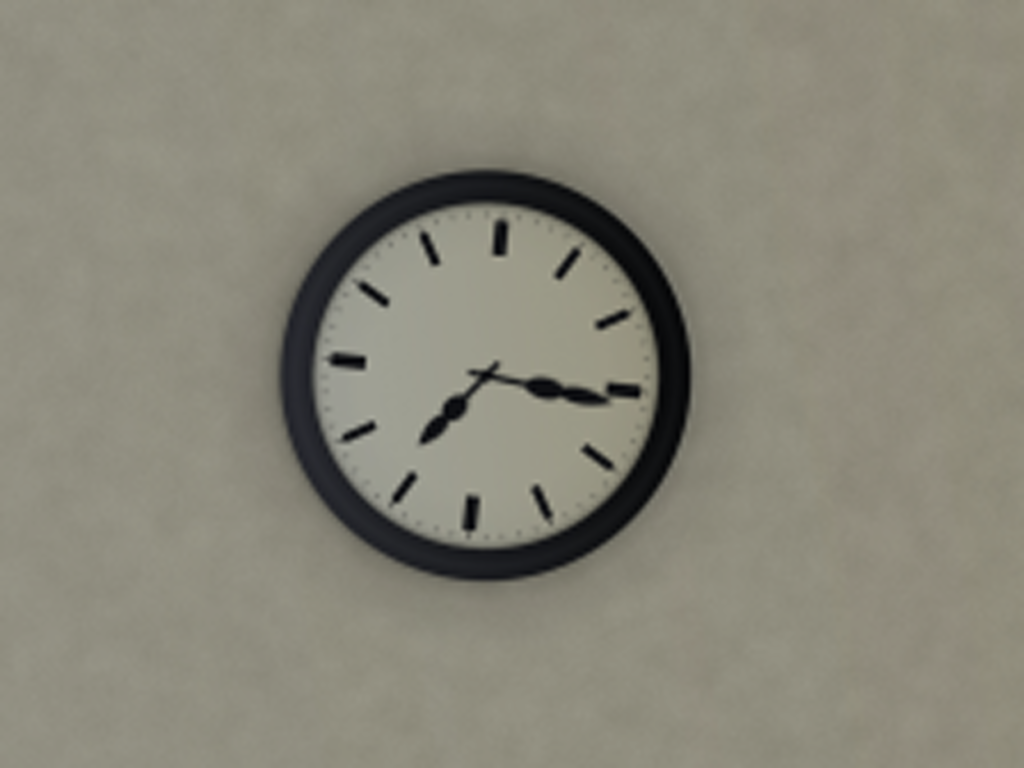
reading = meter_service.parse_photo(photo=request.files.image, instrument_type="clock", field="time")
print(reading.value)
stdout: 7:16
